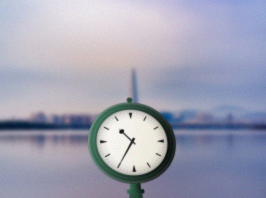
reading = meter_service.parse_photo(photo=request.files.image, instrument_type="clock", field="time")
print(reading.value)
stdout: 10:35
